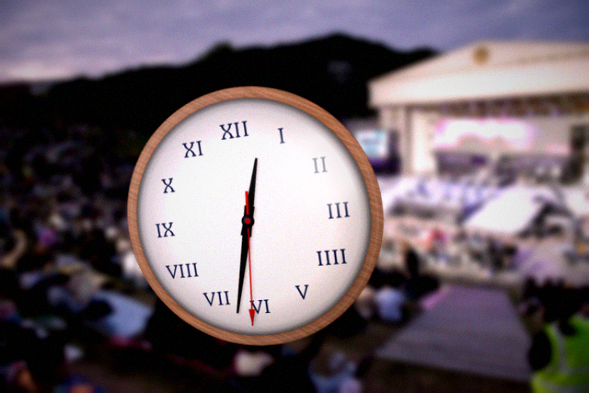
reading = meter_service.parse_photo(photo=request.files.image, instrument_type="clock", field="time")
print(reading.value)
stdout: 12:32:31
